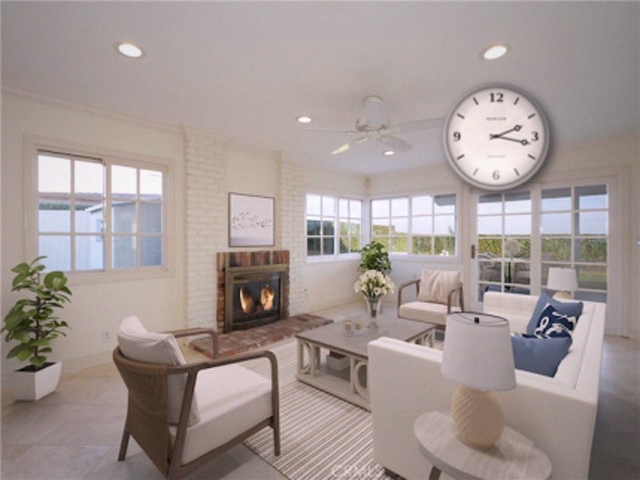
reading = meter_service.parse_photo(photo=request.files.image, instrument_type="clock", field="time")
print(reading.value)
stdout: 2:17
